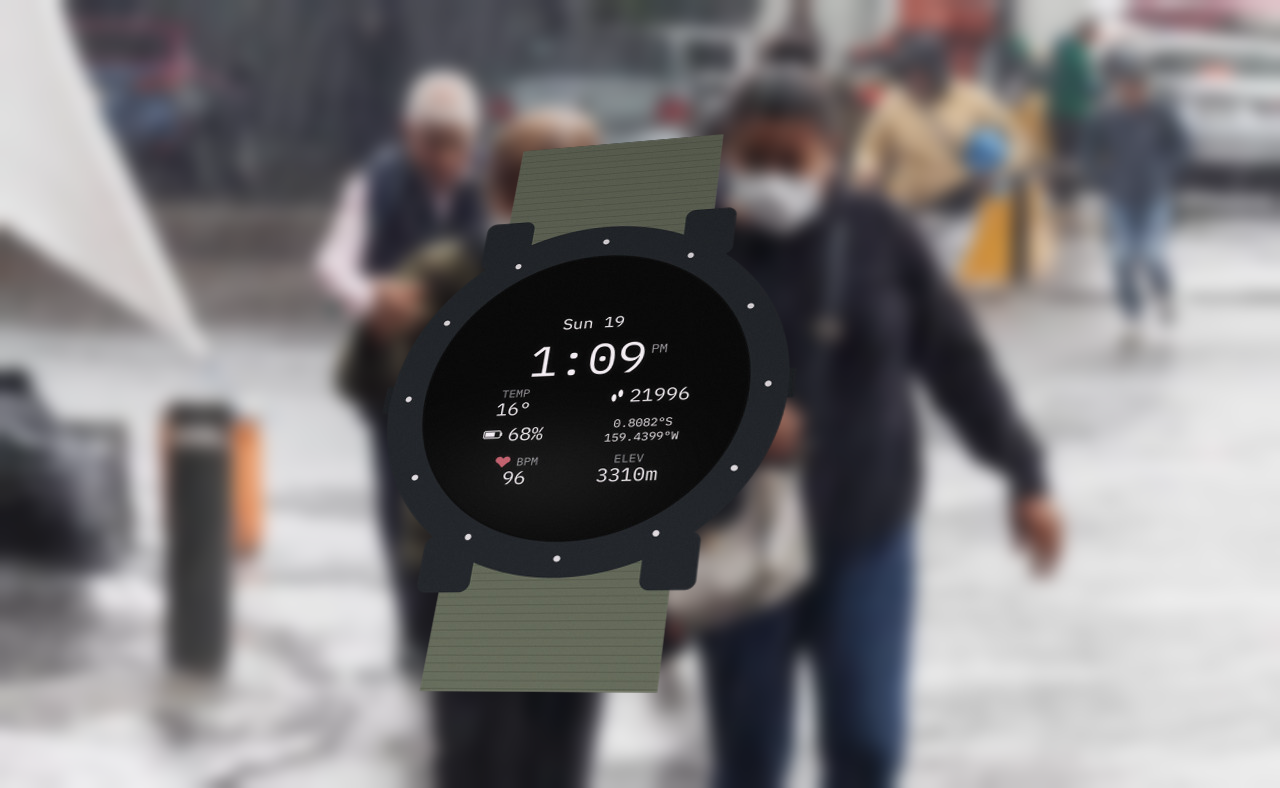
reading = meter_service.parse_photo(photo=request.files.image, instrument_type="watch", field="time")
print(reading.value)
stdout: 1:09
